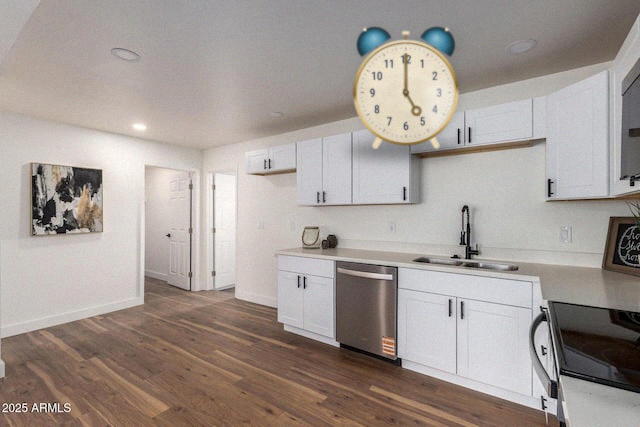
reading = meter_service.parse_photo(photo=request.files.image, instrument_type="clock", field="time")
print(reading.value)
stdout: 5:00
